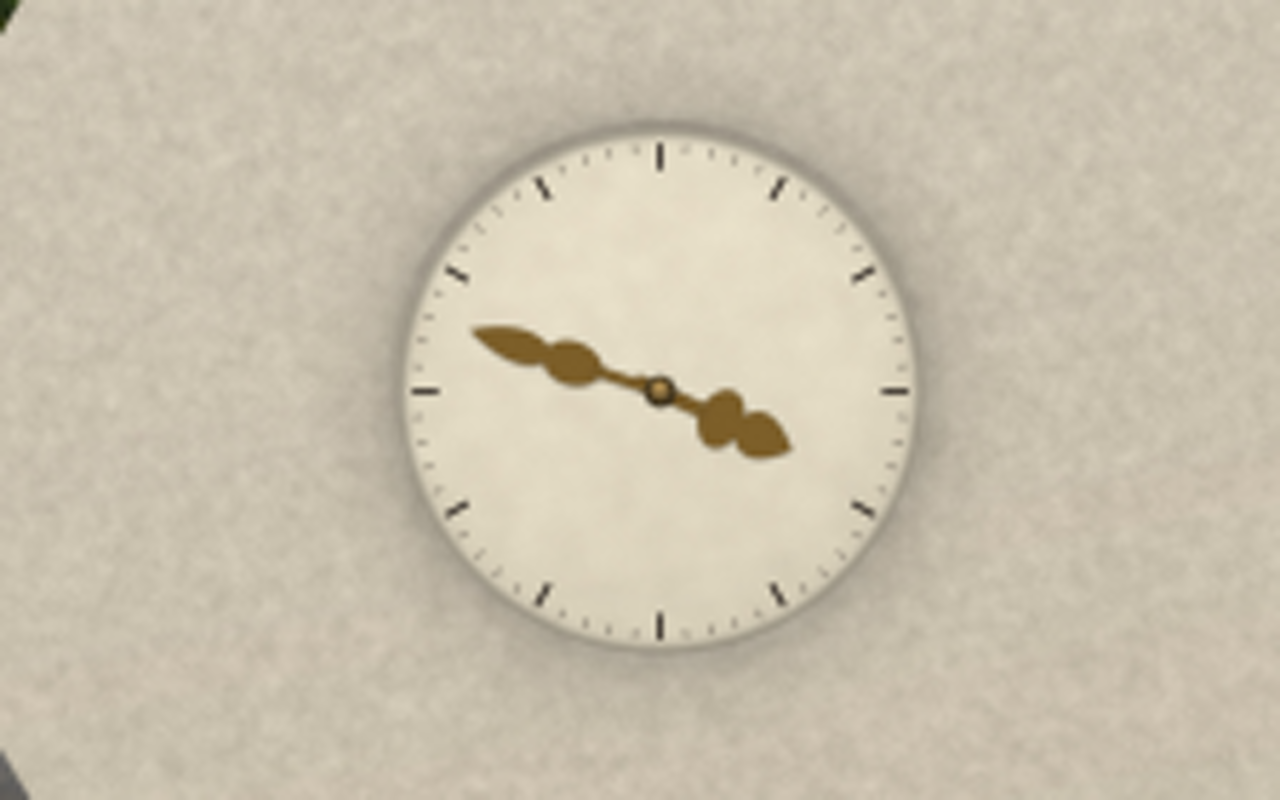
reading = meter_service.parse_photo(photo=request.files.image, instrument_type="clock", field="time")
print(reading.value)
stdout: 3:48
